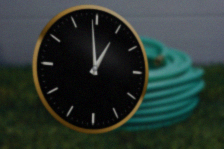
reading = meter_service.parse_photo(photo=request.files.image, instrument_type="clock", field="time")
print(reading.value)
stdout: 12:59
